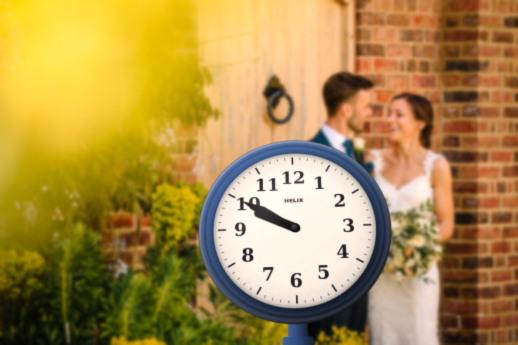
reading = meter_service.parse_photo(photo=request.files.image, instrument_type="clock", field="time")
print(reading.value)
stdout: 9:50
